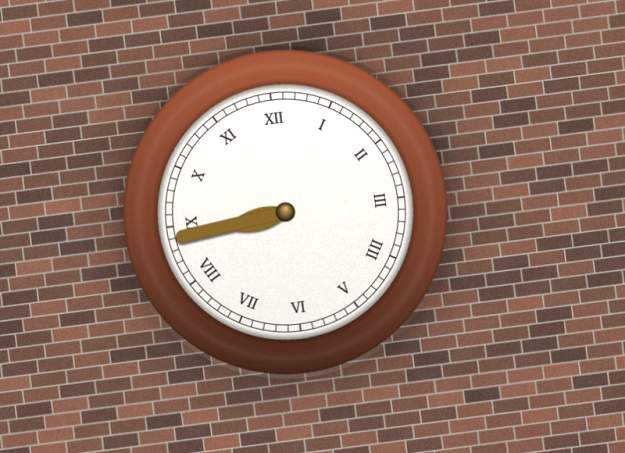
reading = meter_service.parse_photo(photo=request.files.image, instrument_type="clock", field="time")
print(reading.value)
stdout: 8:44
